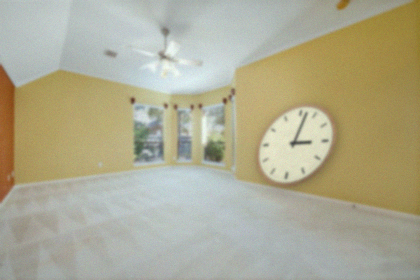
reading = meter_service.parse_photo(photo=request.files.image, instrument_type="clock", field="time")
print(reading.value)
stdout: 3:02
